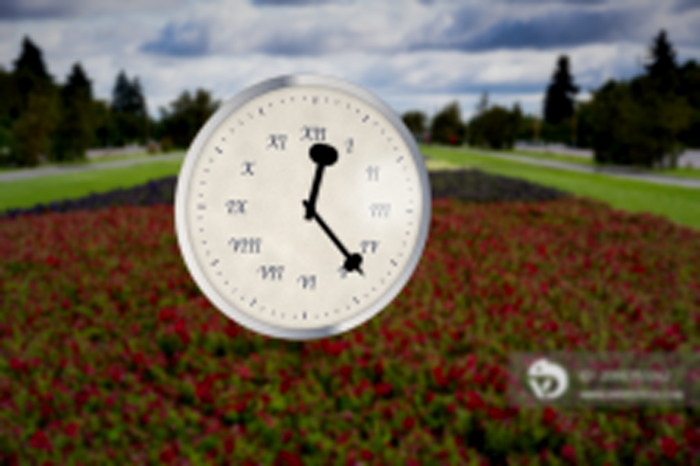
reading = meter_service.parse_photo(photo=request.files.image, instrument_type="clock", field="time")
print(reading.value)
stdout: 12:23
